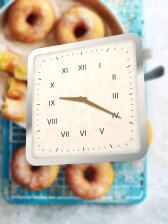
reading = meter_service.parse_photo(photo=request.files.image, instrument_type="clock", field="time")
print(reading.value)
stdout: 9:20
